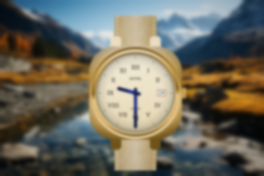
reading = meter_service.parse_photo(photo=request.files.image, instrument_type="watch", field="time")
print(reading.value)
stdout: 9:30
